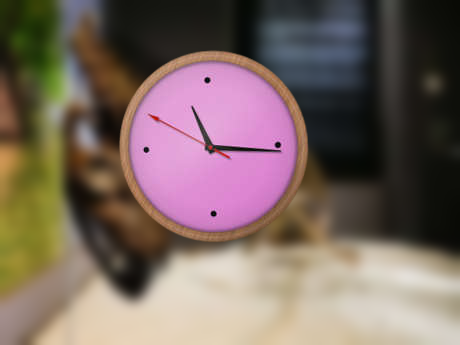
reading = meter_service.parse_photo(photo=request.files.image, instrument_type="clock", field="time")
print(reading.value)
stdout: 11:15:50
